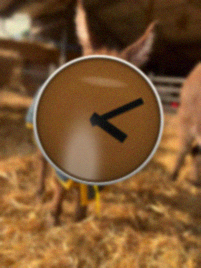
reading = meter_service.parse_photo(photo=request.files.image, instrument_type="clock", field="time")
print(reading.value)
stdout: 4:11
